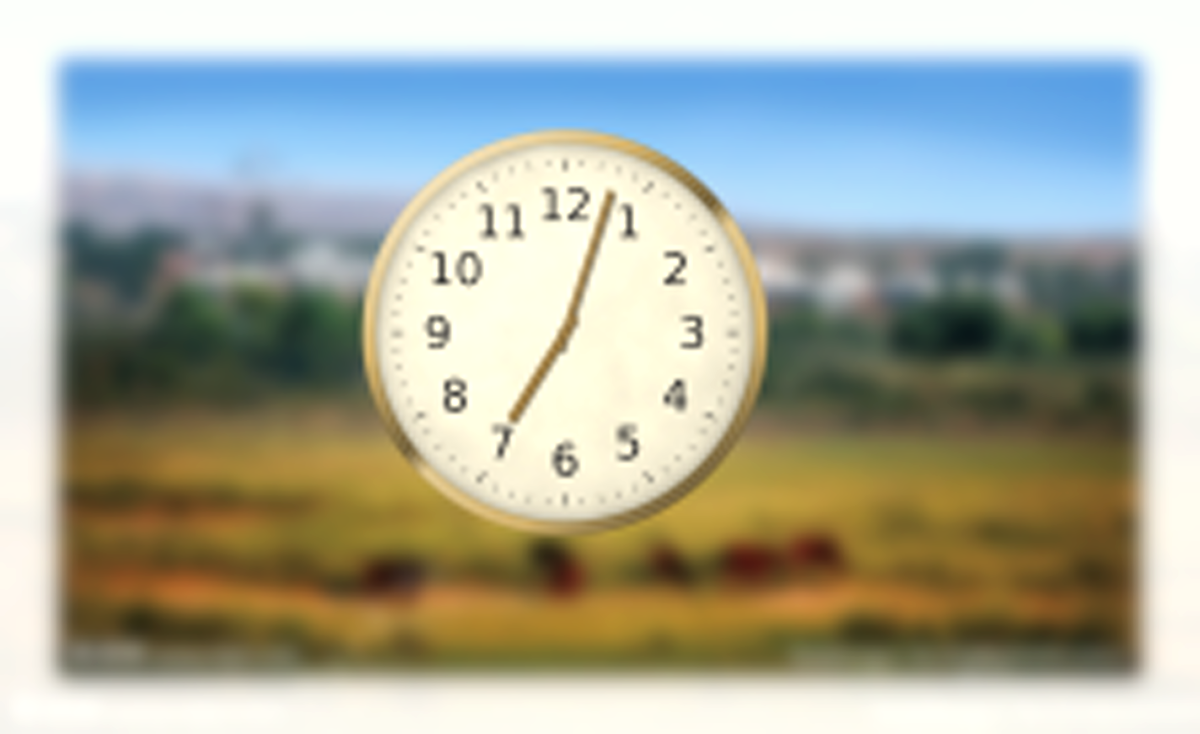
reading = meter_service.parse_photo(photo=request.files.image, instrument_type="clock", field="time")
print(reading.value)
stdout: 7:03
